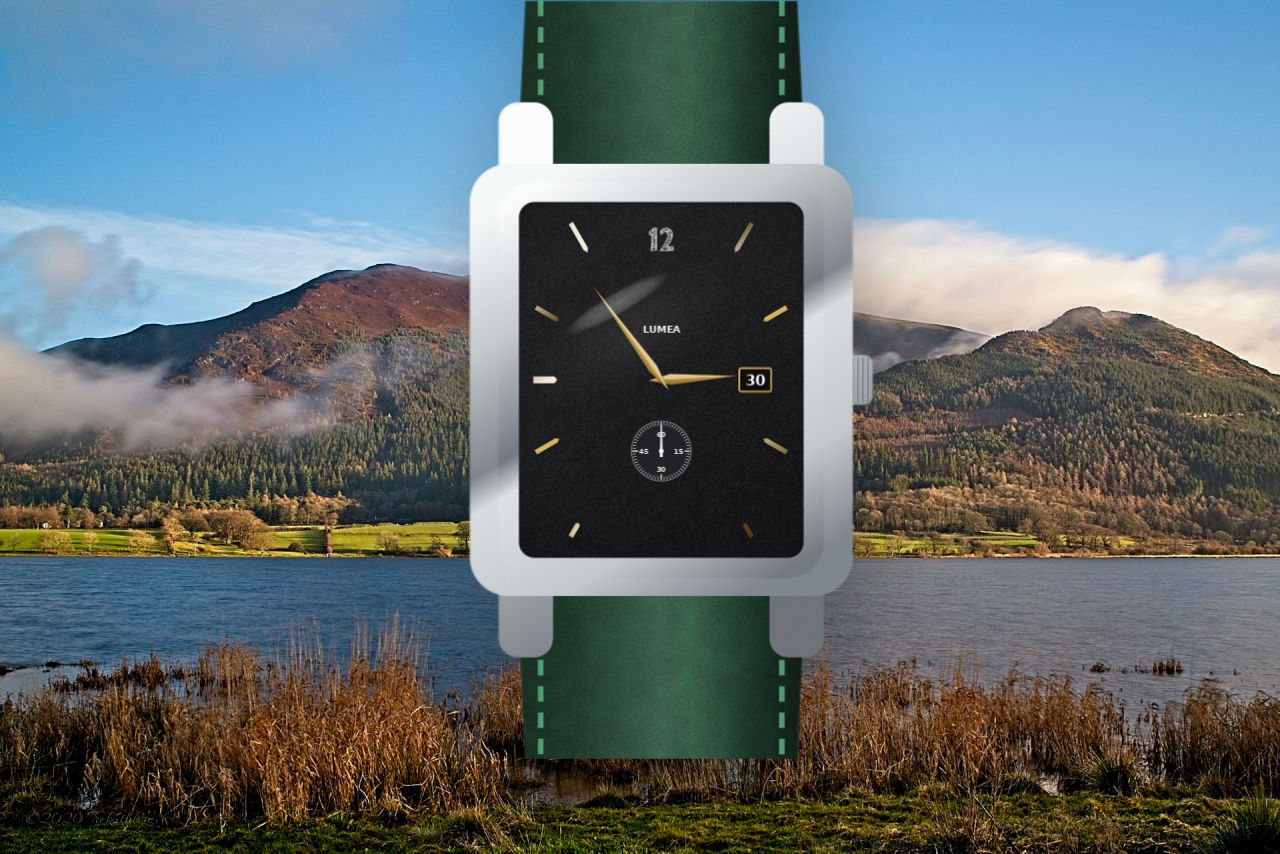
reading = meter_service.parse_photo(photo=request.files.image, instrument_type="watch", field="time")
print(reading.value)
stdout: 2:54
